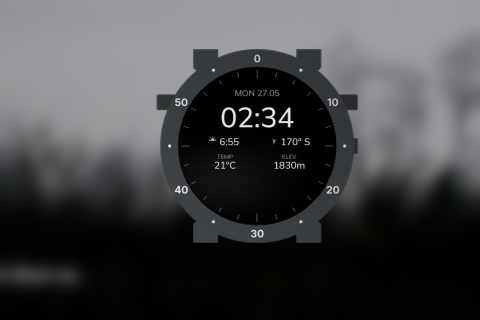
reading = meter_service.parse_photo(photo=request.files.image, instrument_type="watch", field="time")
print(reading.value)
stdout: 2:34
